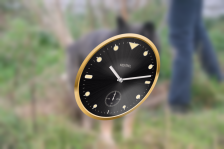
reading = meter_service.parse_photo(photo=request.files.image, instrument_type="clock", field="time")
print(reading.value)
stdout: 10:13
